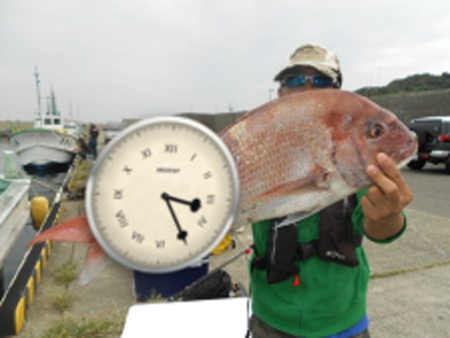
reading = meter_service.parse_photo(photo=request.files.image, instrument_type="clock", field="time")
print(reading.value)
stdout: 3:25
